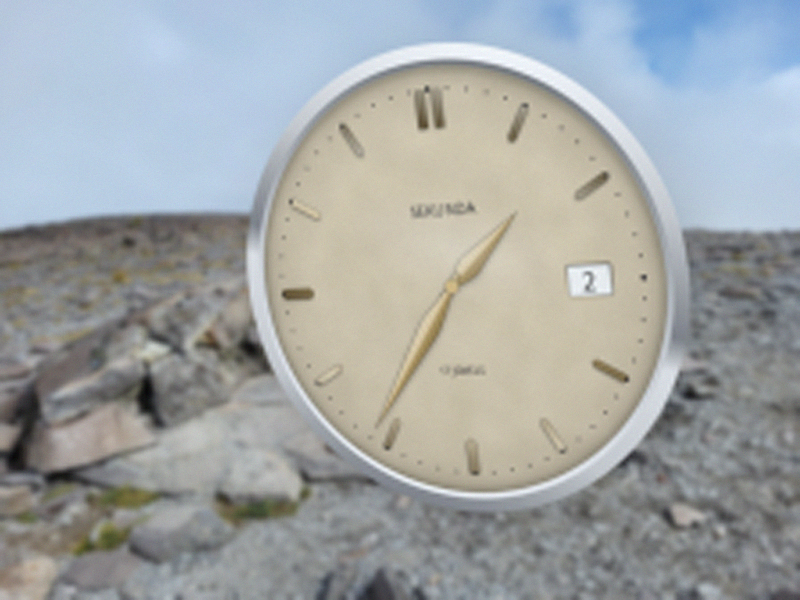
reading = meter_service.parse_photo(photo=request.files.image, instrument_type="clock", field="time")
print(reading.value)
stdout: 1:36
